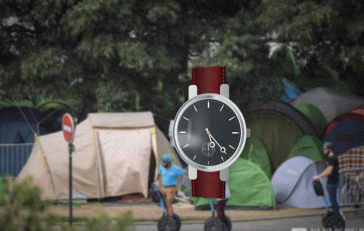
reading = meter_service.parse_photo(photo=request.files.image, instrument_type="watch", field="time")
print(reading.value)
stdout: 5:23
